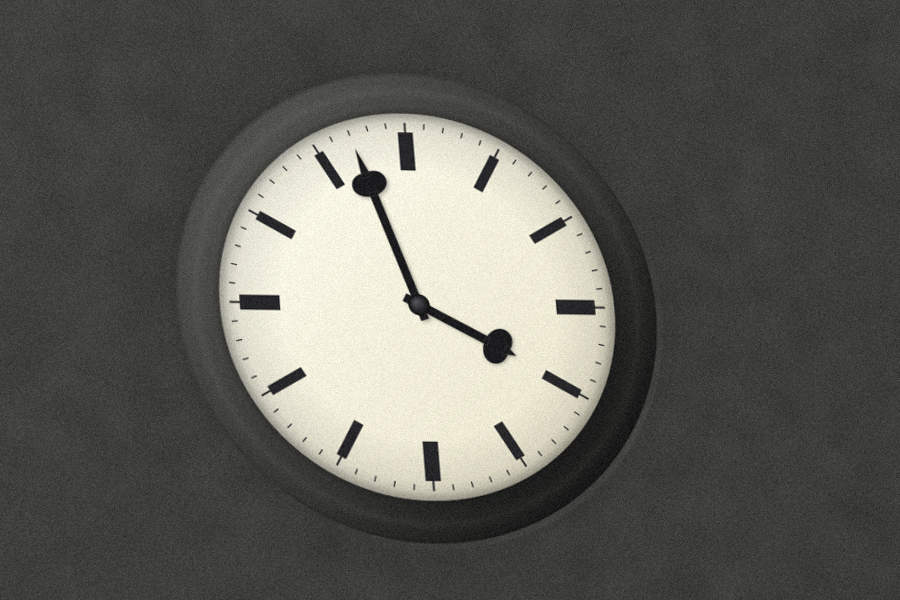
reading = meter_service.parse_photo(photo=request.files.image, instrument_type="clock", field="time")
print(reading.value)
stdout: 3:57
